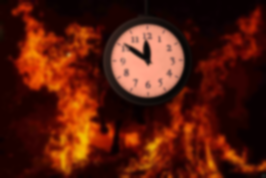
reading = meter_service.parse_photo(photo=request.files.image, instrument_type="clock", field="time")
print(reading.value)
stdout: 11:51
